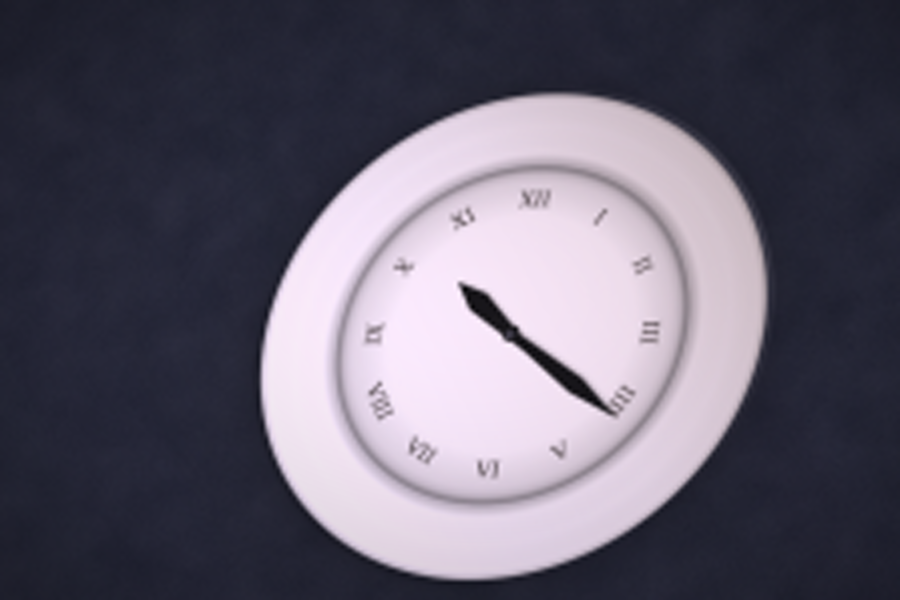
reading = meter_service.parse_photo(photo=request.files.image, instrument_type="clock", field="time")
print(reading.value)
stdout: 10:21
